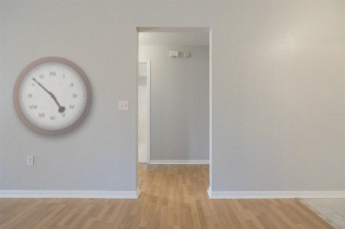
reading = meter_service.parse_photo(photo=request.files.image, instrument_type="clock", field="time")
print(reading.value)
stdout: 4:52
